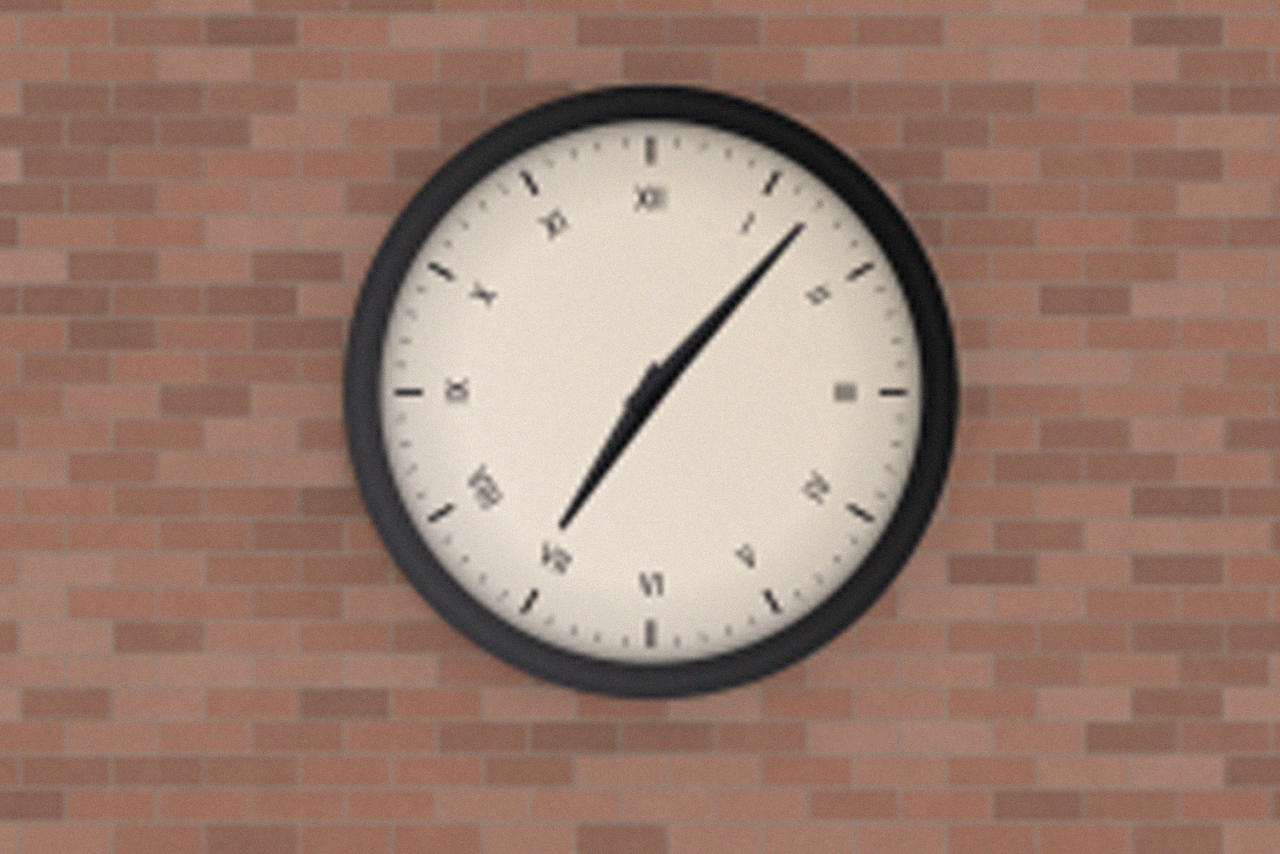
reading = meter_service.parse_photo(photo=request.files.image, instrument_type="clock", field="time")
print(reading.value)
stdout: 7:07
